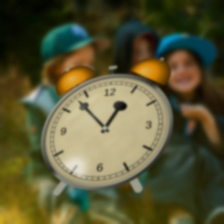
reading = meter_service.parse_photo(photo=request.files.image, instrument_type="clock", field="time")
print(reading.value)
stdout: 12:53
